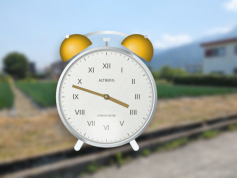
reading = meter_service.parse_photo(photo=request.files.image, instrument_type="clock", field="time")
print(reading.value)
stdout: 3:48
